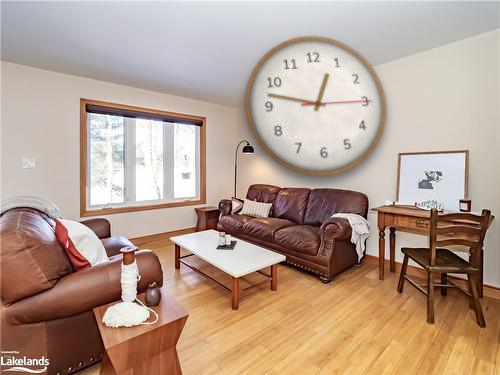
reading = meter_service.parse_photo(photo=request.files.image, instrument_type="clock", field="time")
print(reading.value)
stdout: 12:47:15
